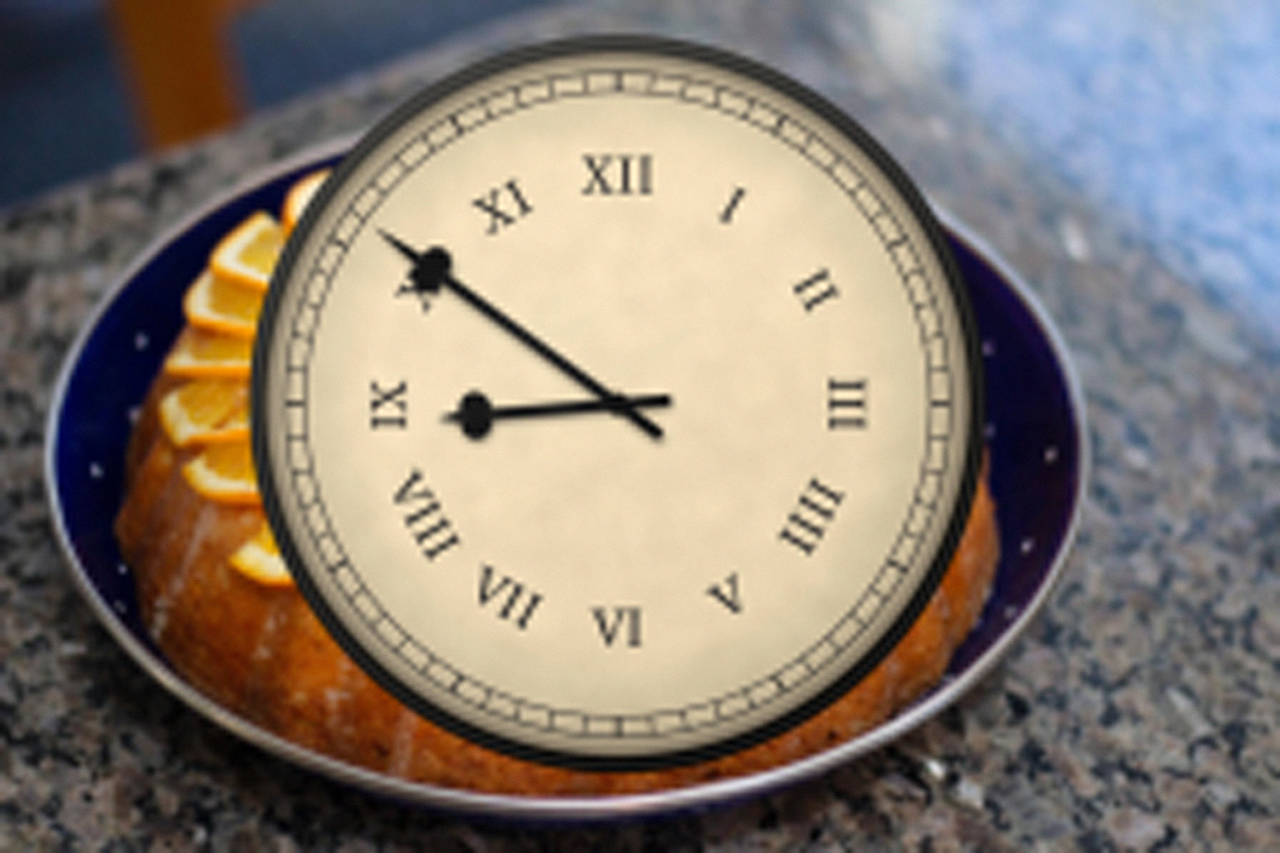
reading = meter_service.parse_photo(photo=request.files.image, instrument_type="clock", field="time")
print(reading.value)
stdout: 8:51
